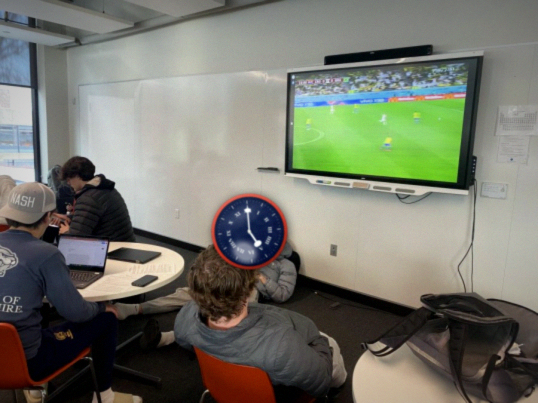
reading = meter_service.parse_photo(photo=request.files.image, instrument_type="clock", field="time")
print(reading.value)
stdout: 5:00
